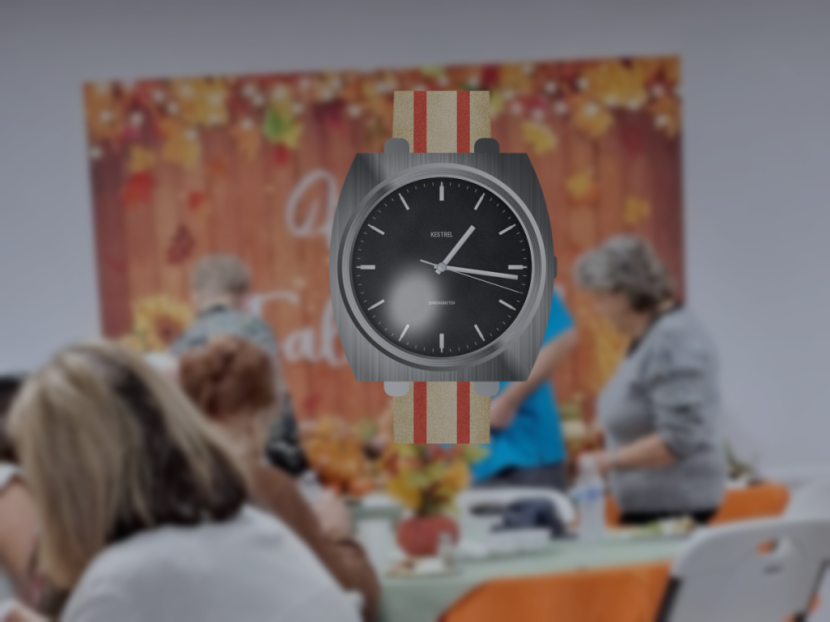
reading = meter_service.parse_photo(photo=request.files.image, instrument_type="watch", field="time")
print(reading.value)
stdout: 1:16:18
